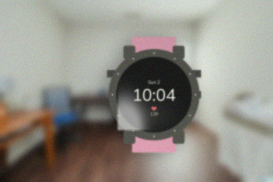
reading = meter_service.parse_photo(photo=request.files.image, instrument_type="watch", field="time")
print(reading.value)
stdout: 10:04
